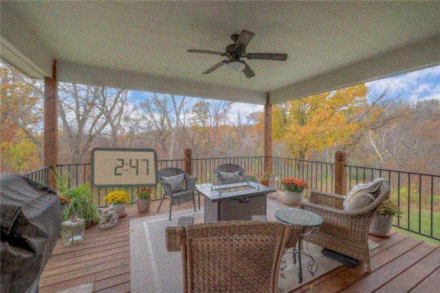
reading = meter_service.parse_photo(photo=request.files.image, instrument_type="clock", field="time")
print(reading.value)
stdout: 2:47
